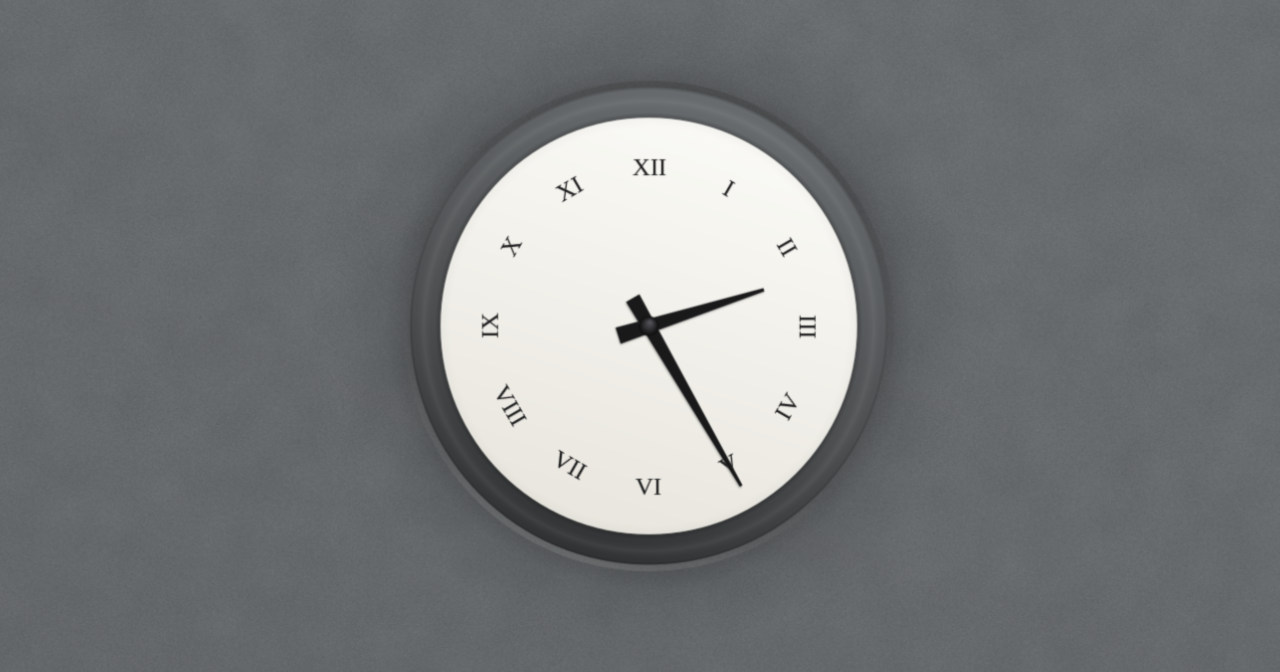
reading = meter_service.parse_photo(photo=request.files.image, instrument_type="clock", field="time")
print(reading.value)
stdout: 2:25
